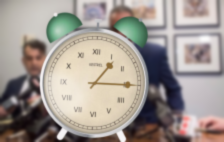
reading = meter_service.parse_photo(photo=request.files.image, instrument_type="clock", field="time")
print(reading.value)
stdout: 1:15
